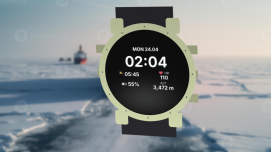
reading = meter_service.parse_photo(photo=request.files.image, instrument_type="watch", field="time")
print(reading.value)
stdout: 2:04
